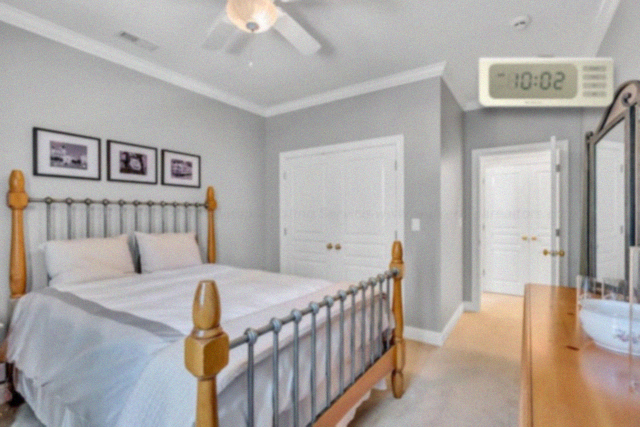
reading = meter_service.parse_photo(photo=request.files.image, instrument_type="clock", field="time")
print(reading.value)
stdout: 10:02
